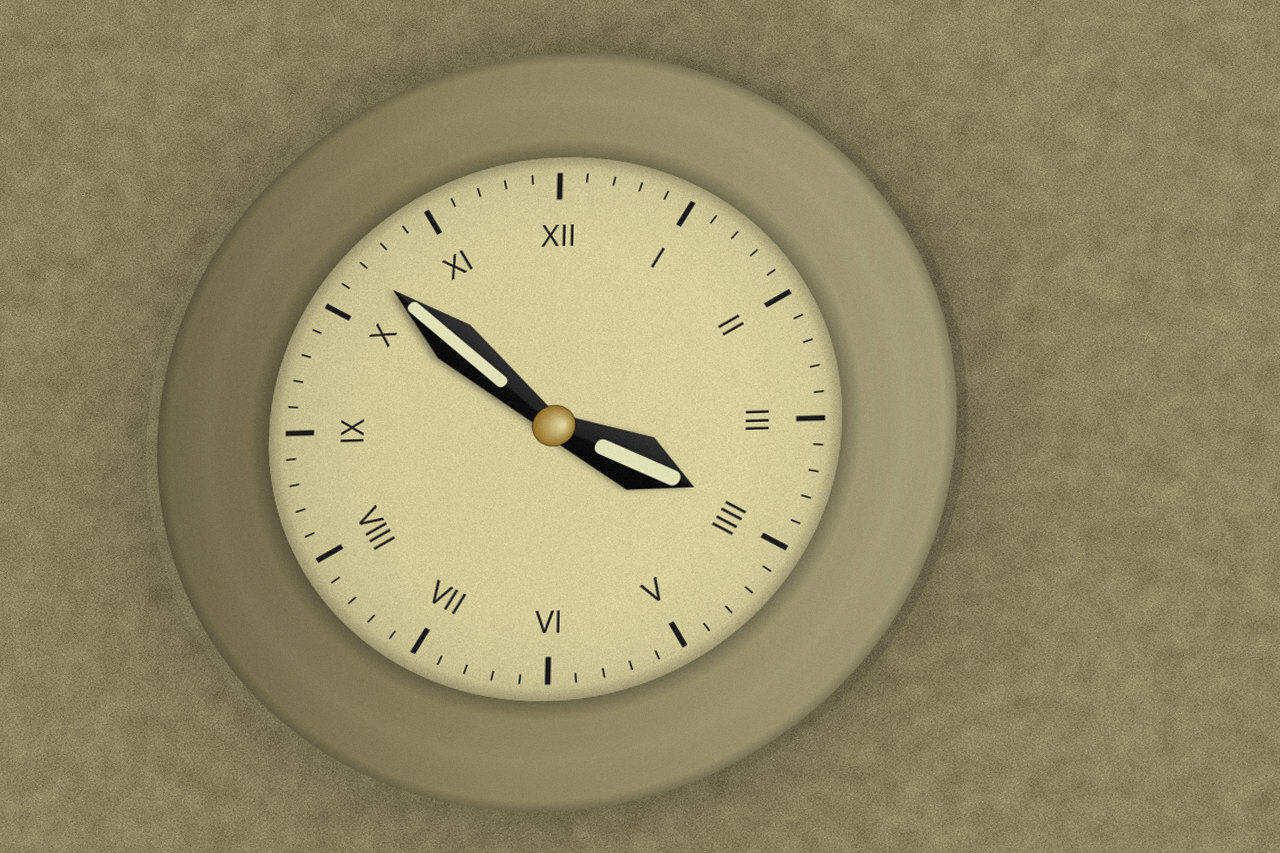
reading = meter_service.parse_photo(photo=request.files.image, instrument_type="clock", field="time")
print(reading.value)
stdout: 3:52
